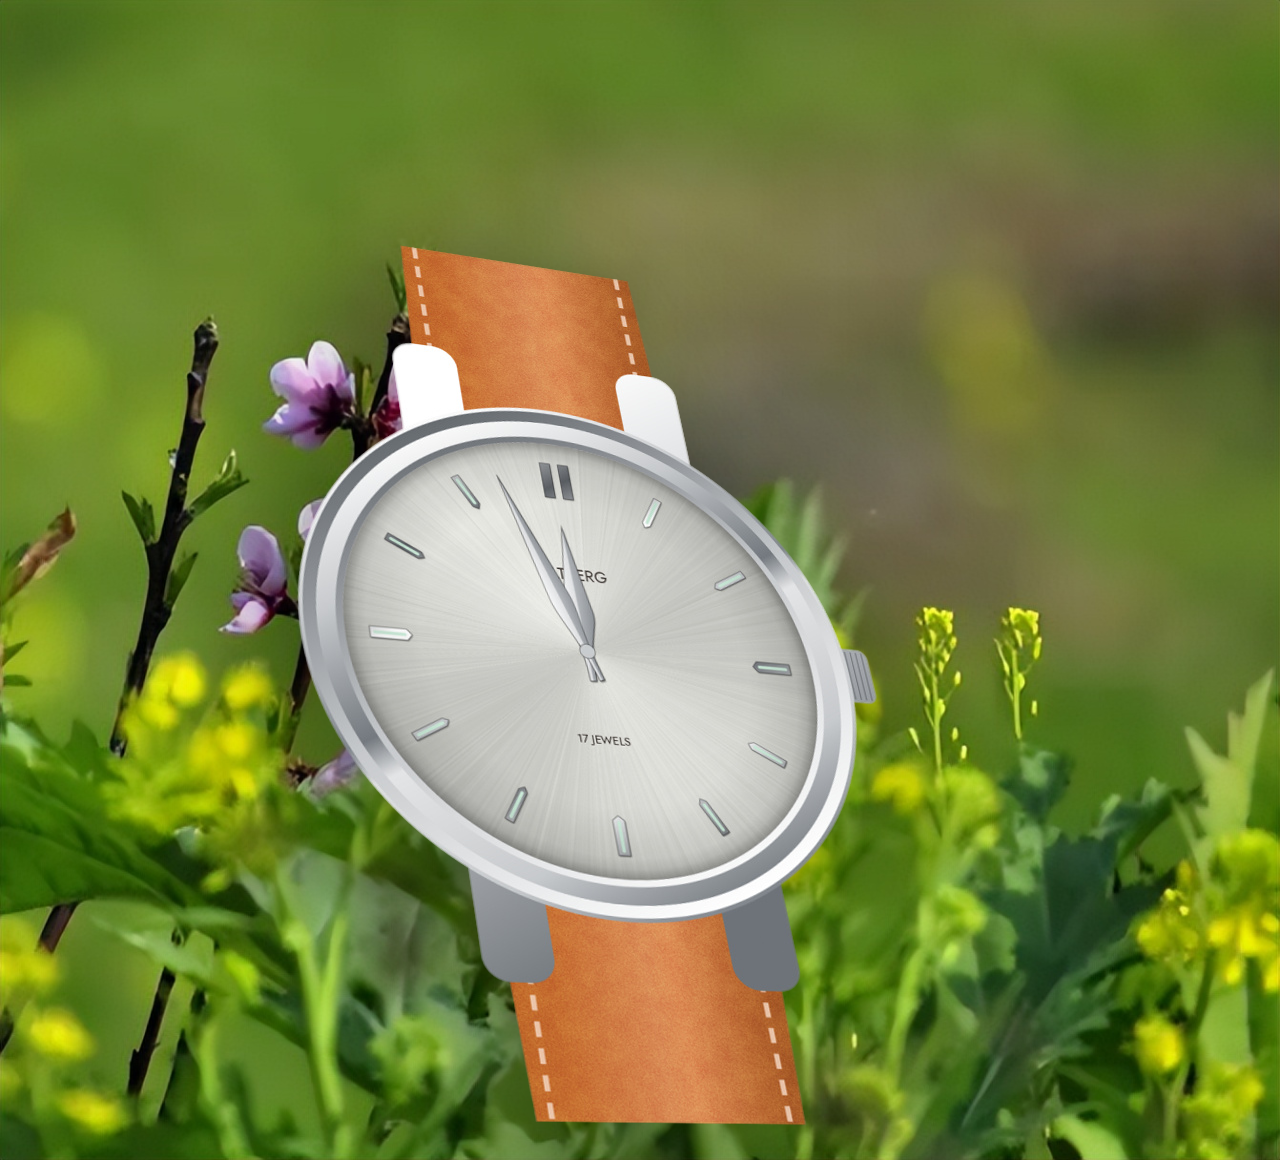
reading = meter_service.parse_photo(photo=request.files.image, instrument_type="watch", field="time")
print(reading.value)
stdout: 11:57
